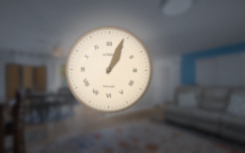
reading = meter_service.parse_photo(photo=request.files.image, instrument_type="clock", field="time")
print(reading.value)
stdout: 1:04
